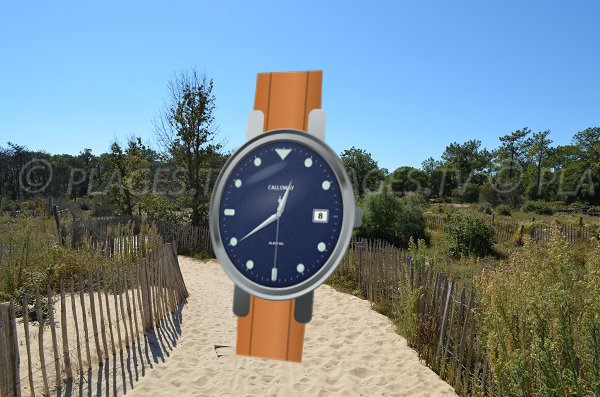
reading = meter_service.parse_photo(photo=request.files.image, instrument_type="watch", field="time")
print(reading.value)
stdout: 12:39:30
